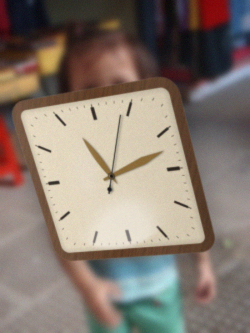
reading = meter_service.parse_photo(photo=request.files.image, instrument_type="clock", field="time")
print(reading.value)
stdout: 11:12:04
